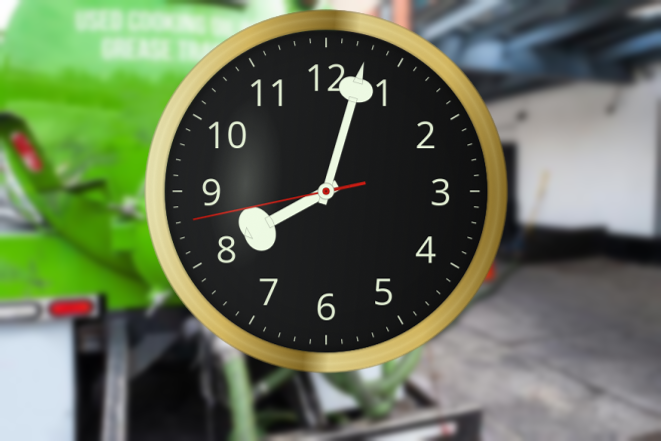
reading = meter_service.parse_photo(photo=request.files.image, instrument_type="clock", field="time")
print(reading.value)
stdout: 8:02:43
